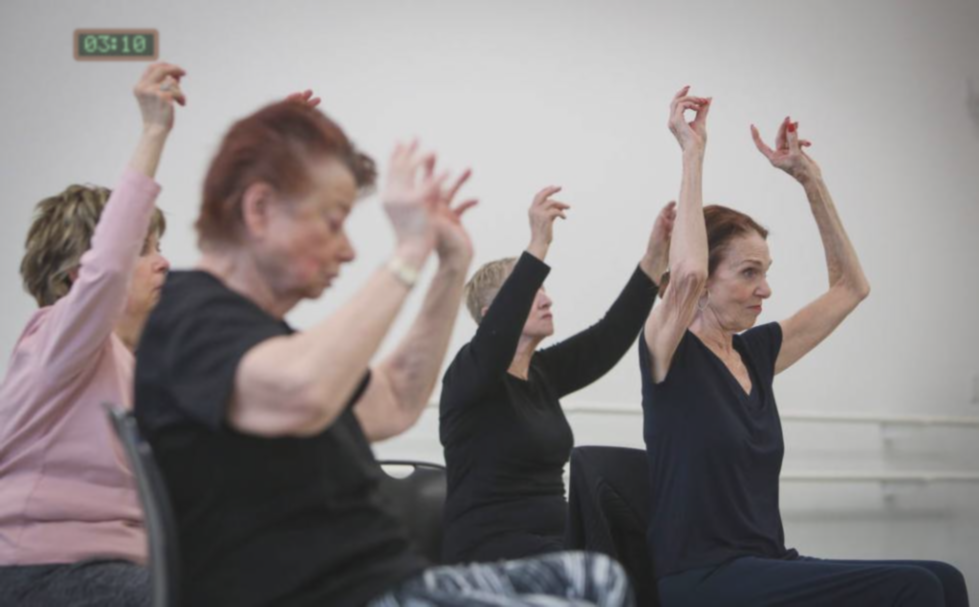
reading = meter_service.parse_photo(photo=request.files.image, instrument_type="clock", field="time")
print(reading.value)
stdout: 3:10
